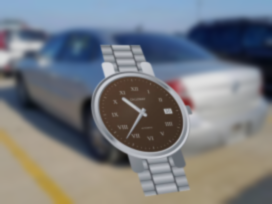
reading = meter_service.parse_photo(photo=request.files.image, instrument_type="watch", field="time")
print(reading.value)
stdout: 10:37
